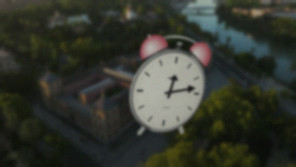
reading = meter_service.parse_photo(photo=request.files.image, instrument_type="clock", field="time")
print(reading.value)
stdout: 12:13
